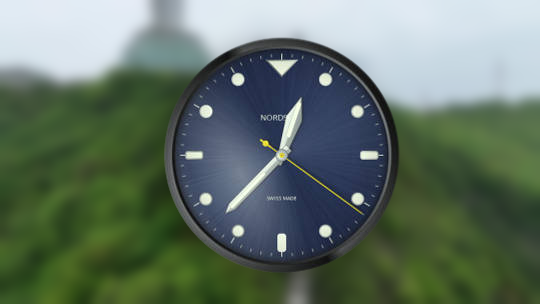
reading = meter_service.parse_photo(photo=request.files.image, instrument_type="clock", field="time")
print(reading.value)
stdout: 12:37:21
